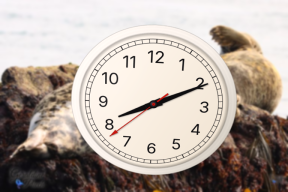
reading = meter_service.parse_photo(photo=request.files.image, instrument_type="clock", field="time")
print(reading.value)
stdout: 8:10:38
